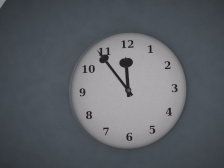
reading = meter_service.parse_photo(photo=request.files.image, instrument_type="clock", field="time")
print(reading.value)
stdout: 11:54
